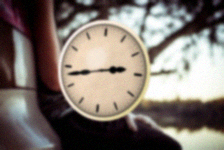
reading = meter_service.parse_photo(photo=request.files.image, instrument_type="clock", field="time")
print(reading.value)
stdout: 2:43
